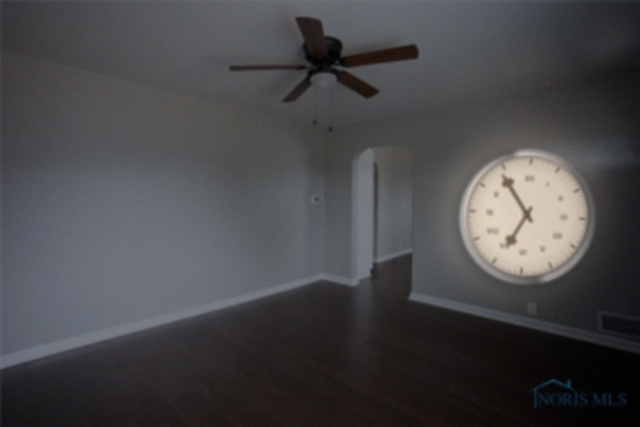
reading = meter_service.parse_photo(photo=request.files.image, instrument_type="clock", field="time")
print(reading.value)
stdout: 6:54
